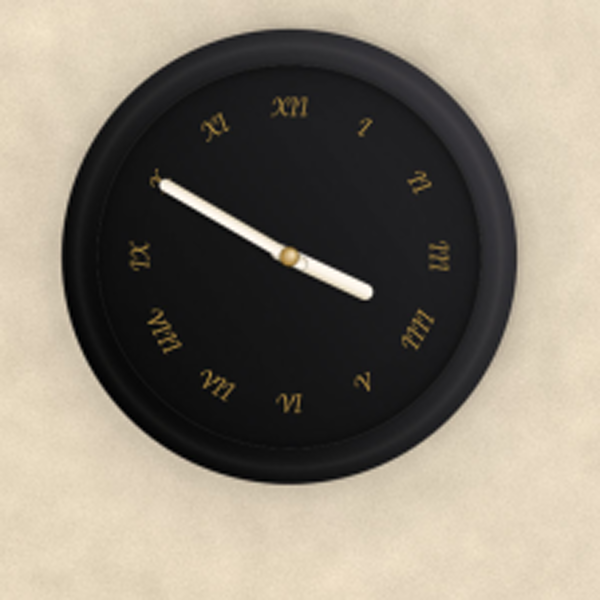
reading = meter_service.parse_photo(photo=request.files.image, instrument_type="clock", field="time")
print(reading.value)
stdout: 3:50
